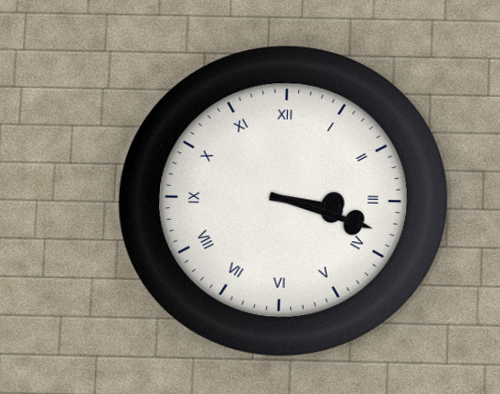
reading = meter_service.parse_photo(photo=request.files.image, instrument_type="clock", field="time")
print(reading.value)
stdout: 3:18
